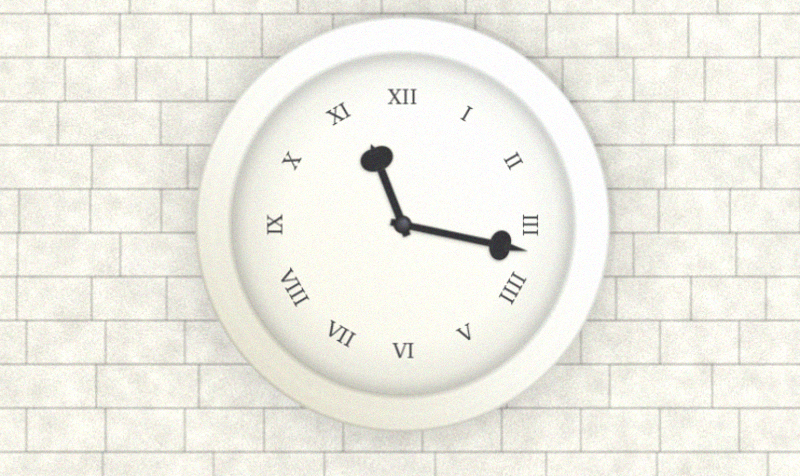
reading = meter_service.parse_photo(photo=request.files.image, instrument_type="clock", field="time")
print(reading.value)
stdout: 11:17
